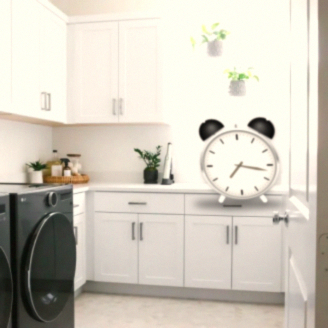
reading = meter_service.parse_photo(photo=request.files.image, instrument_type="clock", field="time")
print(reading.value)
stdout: 7:17
